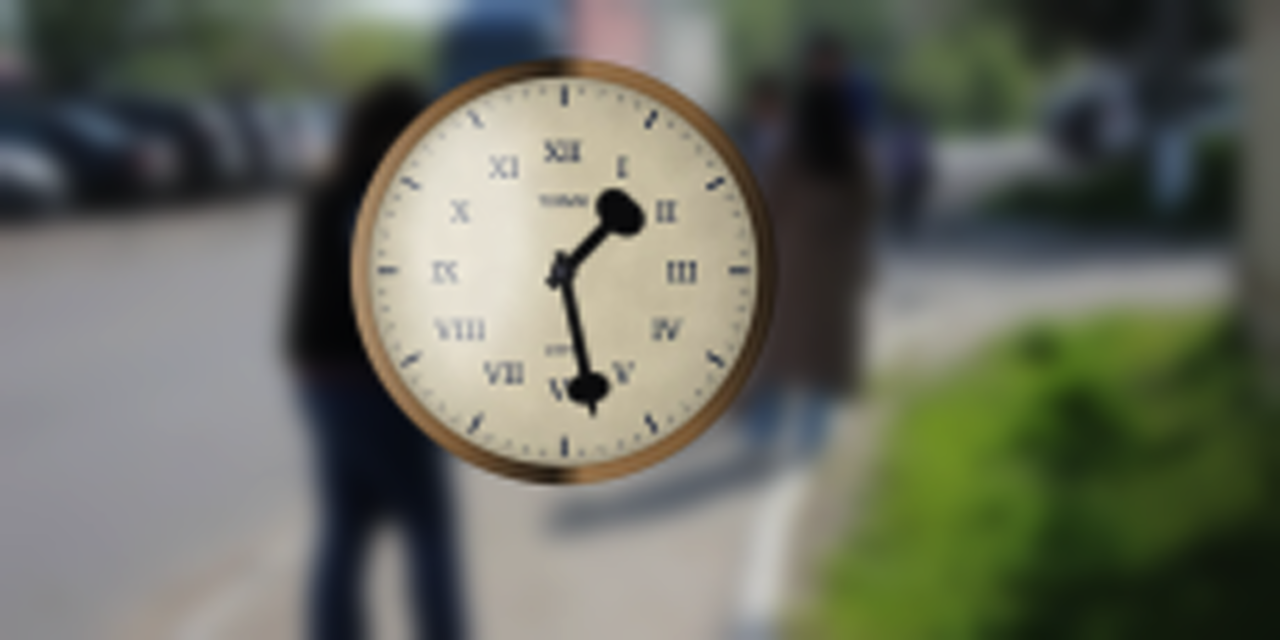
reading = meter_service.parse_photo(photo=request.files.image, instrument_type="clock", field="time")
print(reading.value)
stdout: 1:28
